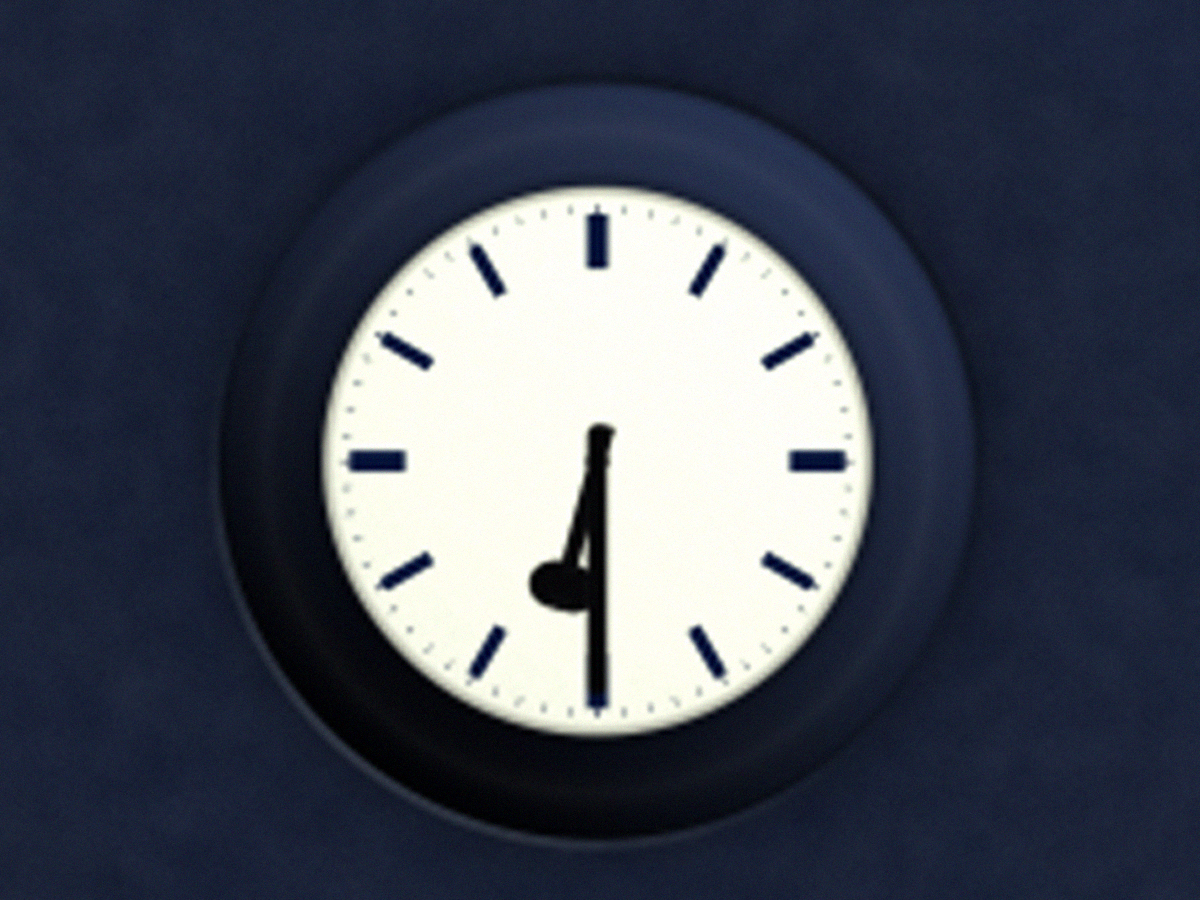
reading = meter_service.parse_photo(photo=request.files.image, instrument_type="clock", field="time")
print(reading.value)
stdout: 6:30
